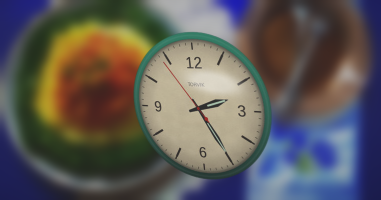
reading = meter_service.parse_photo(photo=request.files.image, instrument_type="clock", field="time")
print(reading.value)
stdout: 2:24:54
